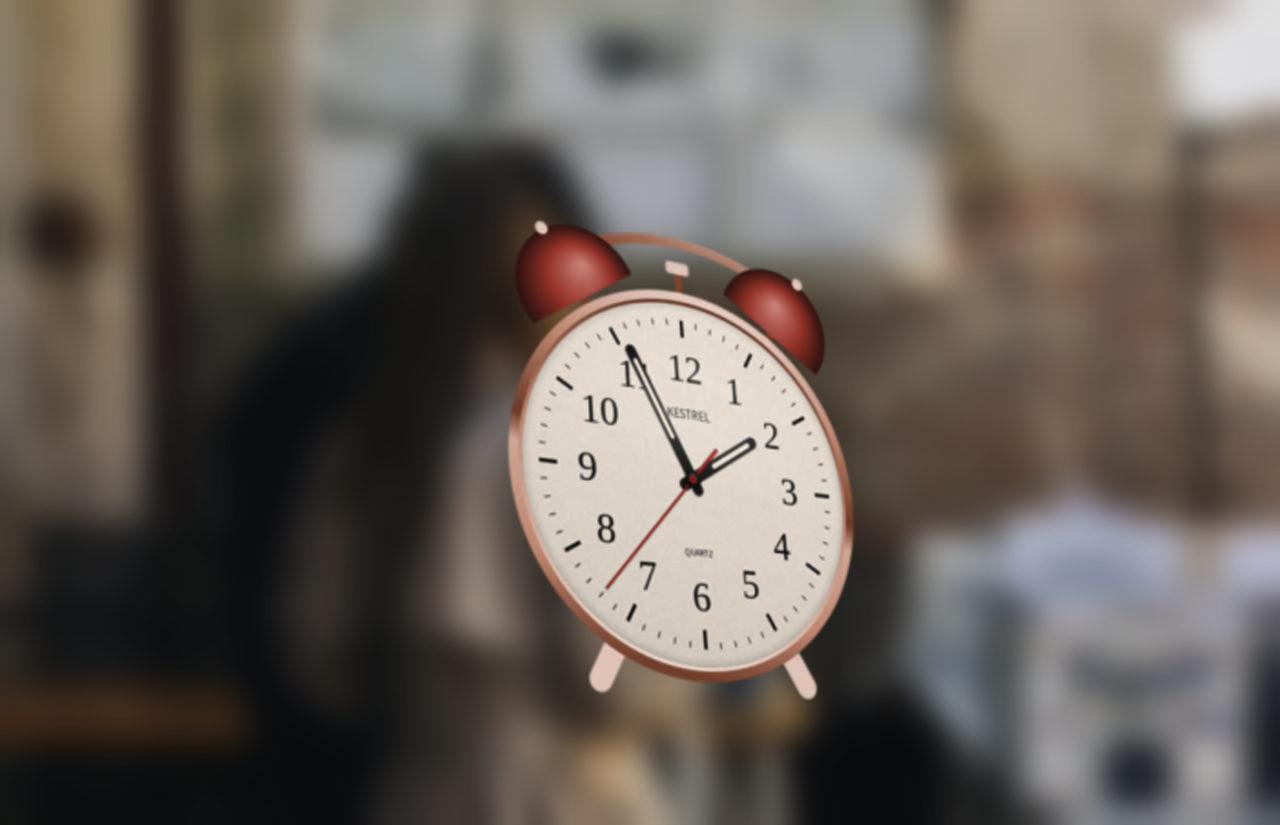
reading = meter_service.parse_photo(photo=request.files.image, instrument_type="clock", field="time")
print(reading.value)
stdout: 1:55:37
